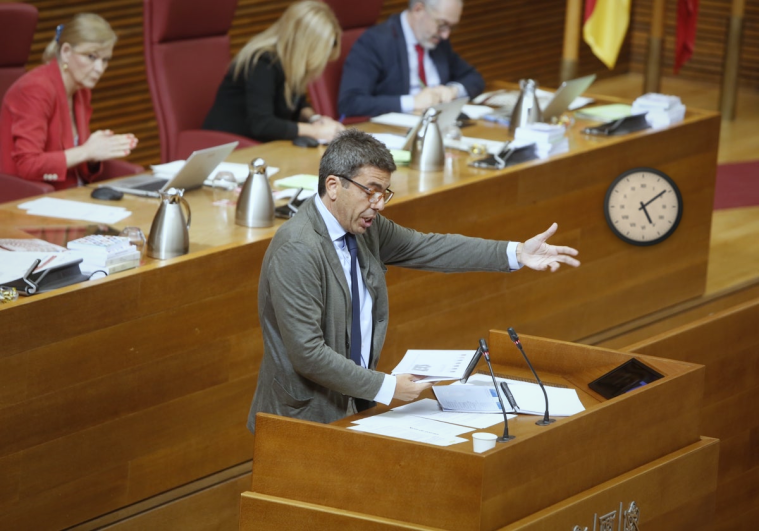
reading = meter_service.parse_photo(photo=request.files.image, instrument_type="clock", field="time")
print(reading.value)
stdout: 5:09
